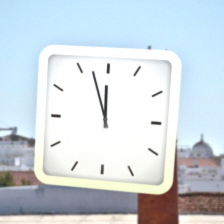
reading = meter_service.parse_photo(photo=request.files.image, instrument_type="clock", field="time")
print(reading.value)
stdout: 11:57
